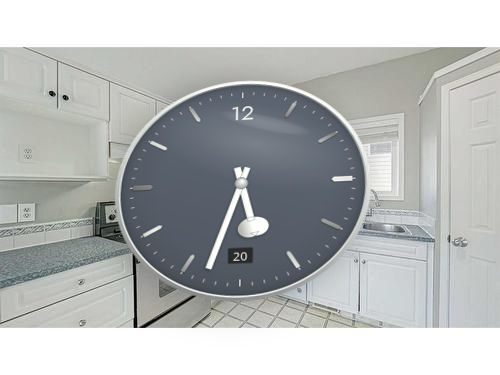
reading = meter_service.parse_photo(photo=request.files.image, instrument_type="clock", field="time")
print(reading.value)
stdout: 5:33
